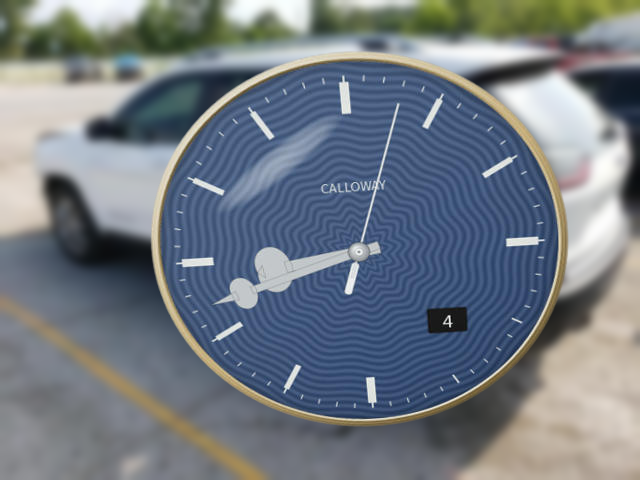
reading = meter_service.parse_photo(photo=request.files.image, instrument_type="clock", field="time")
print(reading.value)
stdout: 8:42:03
